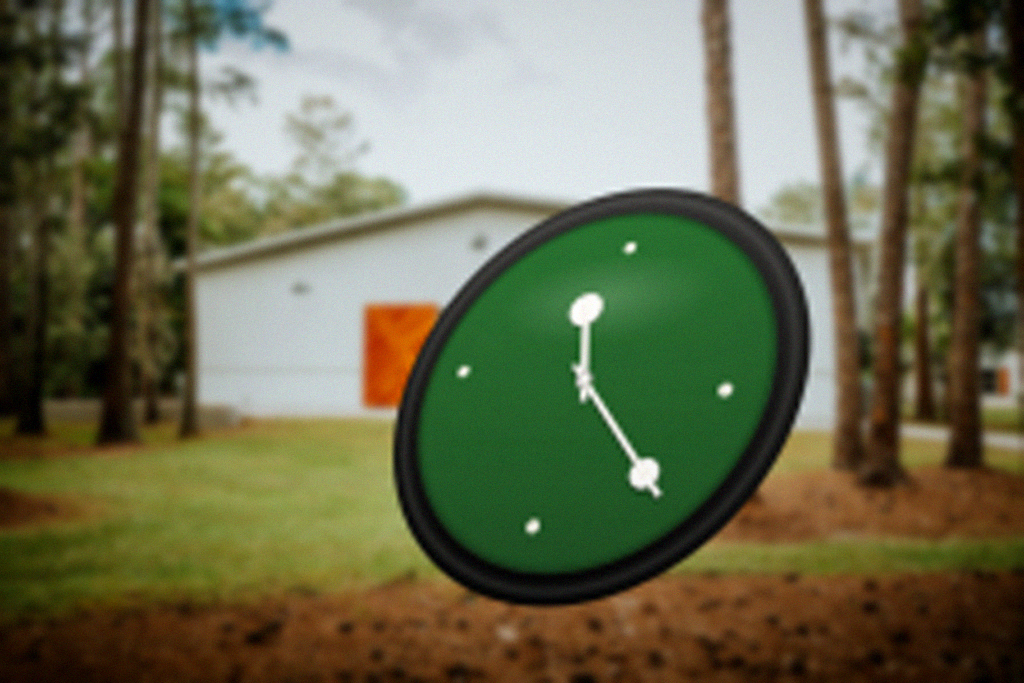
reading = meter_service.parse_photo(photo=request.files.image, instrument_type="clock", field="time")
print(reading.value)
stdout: 11:22
